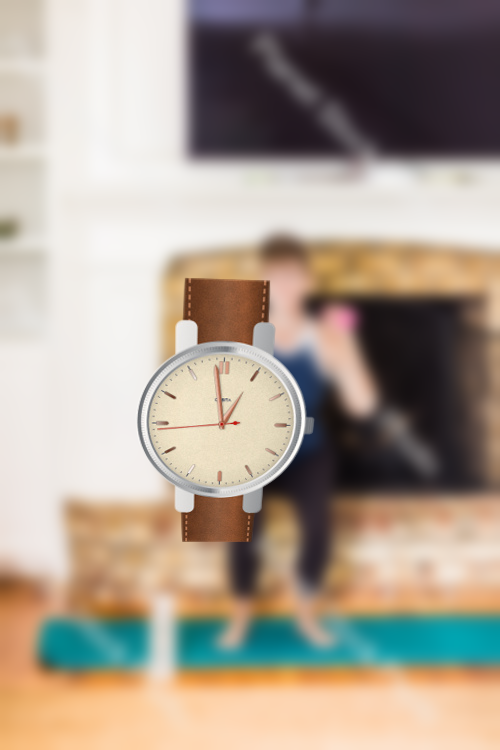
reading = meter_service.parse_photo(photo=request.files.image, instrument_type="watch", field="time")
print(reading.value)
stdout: 12:58:44
